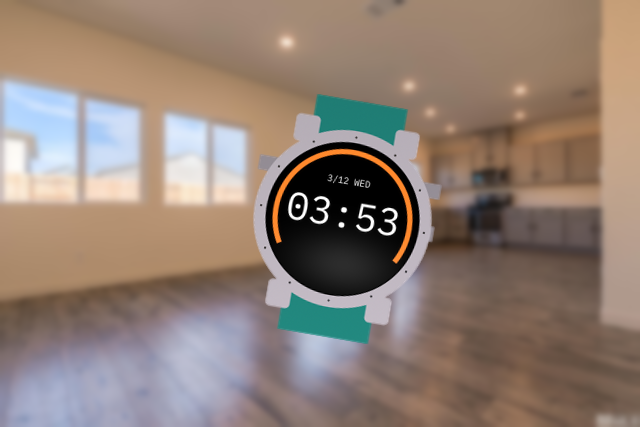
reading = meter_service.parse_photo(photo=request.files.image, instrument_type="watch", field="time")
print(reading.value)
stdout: 3:53
